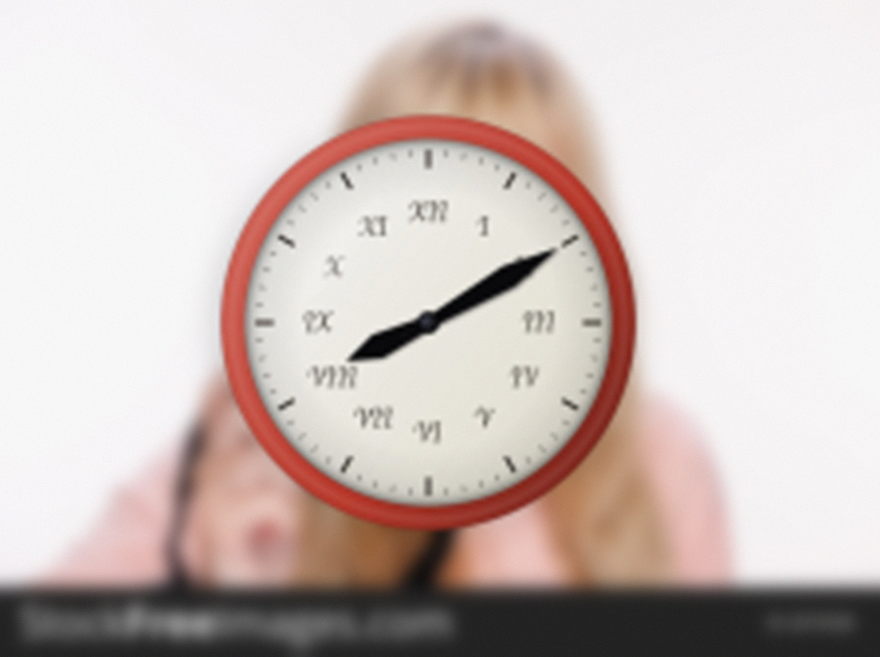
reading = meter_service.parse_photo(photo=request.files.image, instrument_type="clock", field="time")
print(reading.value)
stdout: 8:10
